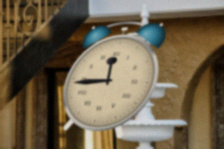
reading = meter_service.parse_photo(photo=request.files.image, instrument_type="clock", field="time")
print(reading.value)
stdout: 11:44
